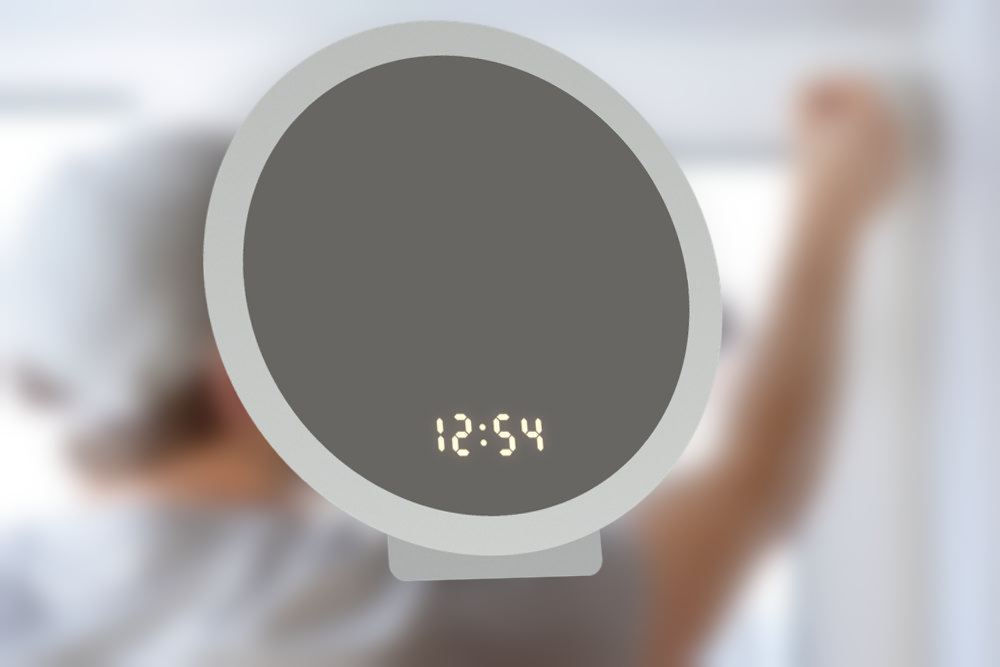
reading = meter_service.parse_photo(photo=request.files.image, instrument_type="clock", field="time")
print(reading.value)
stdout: 12:54
